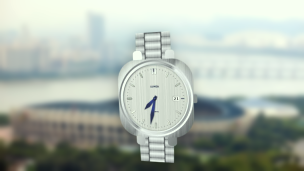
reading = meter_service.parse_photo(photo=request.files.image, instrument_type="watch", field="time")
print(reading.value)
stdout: 7:32
